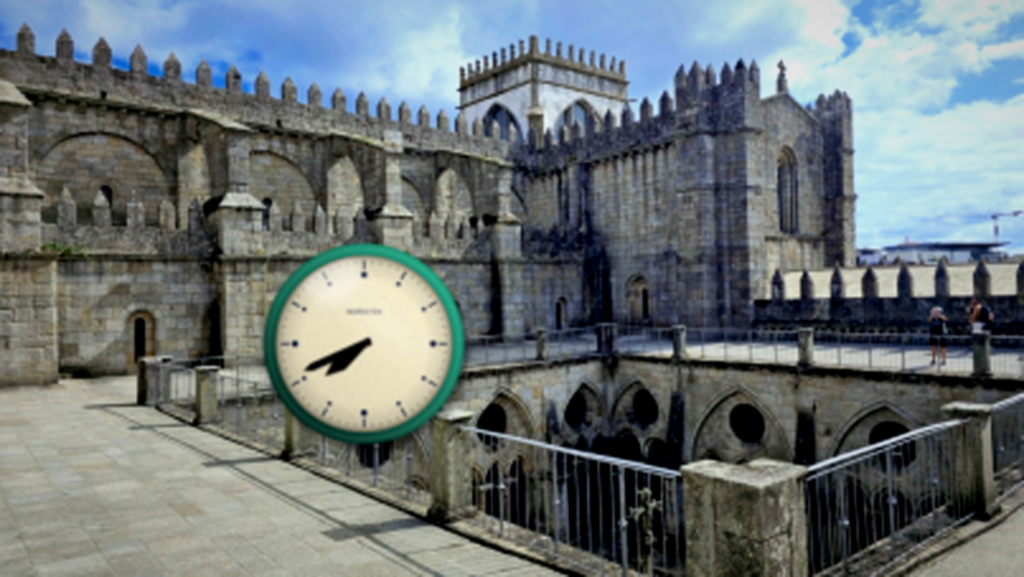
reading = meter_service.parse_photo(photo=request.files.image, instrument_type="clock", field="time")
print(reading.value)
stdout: 7:41
